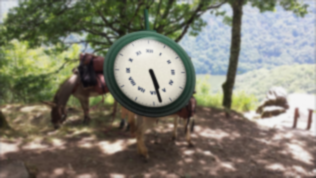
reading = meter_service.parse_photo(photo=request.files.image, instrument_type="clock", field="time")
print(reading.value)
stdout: 5:28
